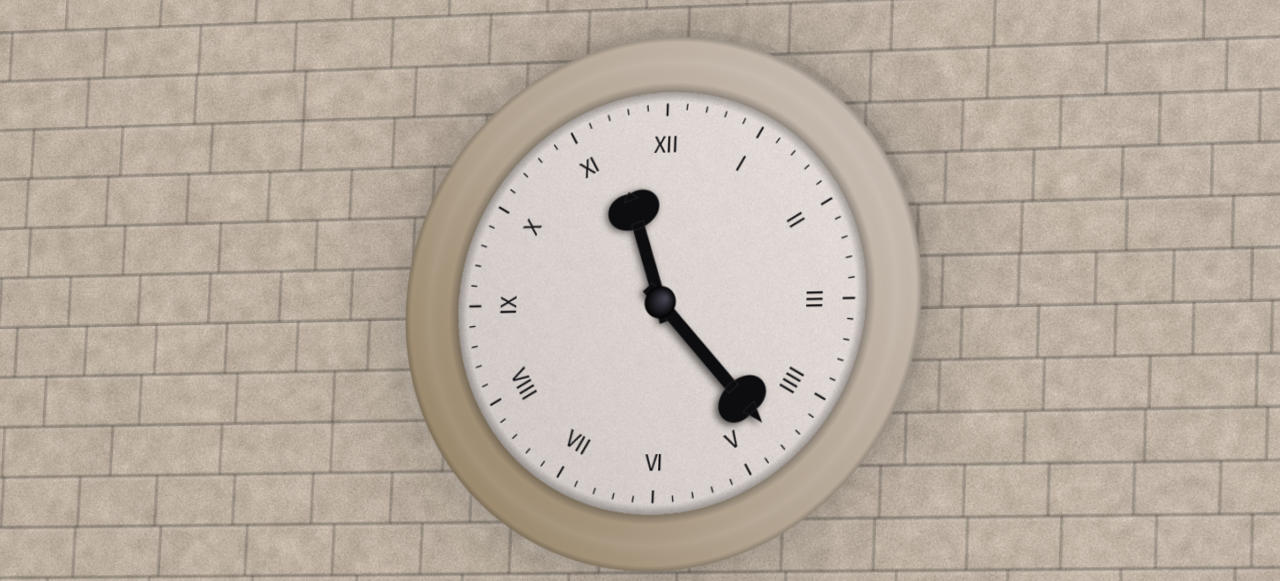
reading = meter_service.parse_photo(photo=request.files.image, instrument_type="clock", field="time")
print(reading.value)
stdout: 11:23
